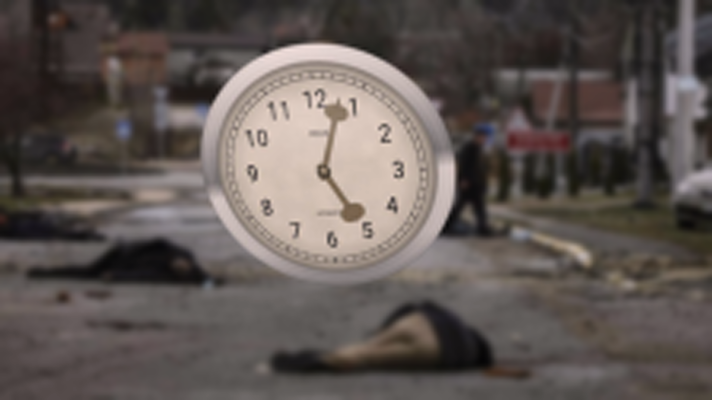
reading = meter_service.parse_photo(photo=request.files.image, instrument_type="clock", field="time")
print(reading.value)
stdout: 5:03
